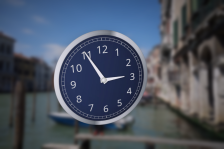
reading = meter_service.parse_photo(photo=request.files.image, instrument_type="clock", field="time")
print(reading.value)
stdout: 2:55
